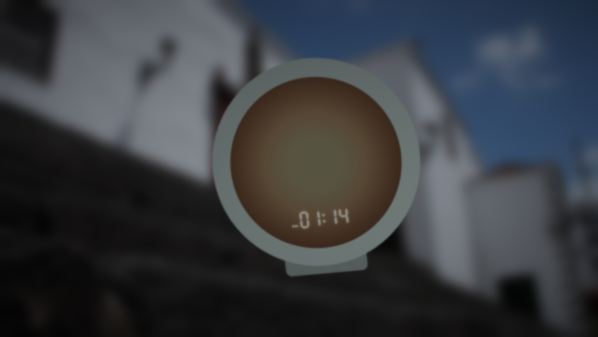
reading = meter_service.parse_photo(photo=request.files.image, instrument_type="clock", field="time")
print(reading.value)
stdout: 1:14
